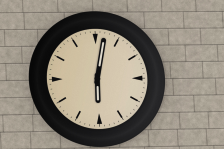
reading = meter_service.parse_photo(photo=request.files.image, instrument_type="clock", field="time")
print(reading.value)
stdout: 6:02
